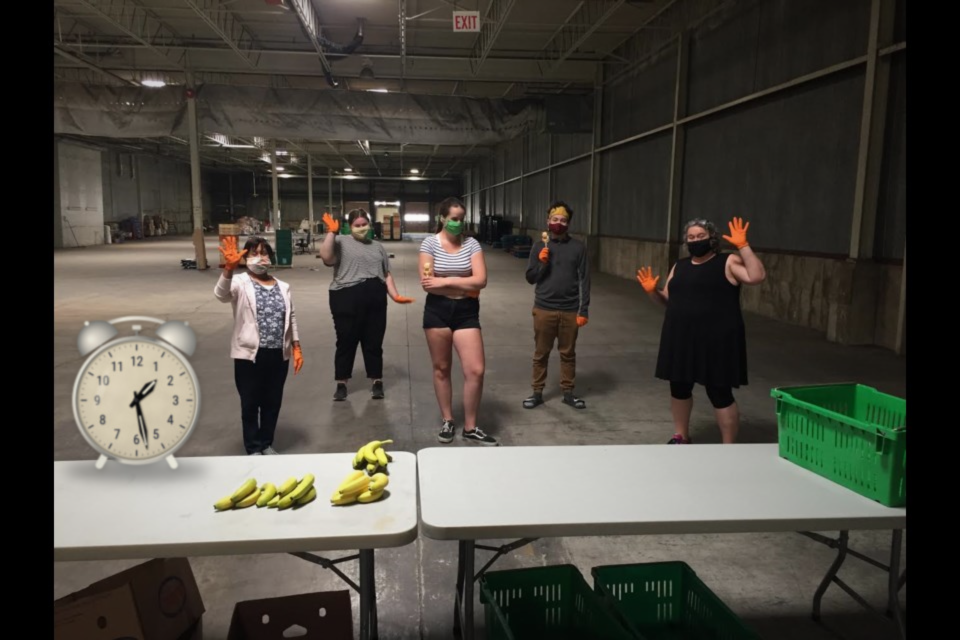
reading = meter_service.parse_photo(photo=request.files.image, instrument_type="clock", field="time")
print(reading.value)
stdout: 1:28
